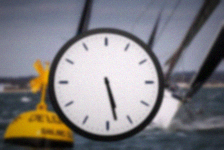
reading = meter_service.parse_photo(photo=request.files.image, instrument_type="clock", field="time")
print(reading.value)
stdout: 5:28
